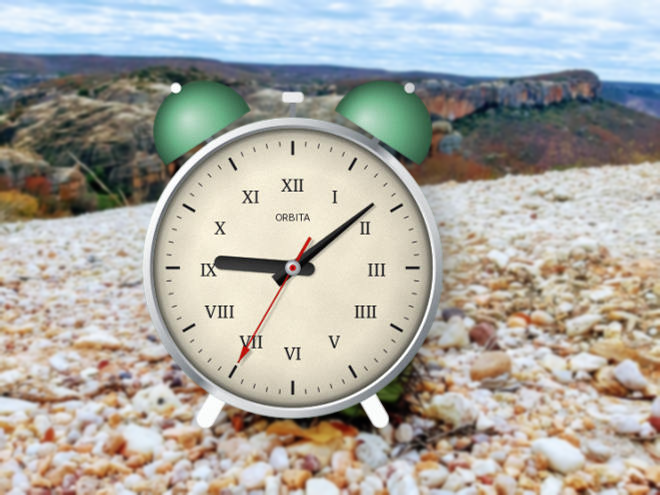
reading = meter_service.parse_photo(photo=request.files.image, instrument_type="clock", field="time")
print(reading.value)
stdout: 9:08:35
